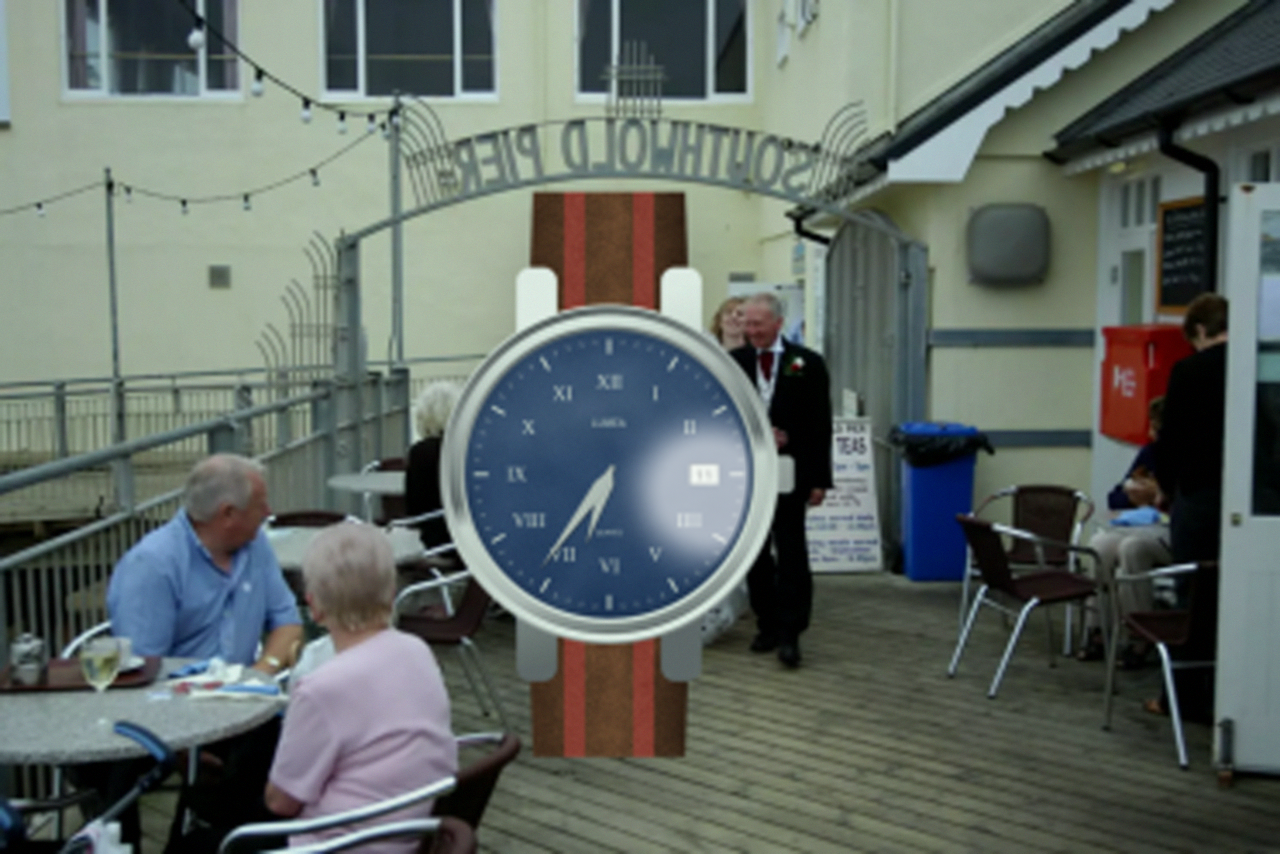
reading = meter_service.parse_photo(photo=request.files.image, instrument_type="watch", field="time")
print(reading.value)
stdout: 6:36
